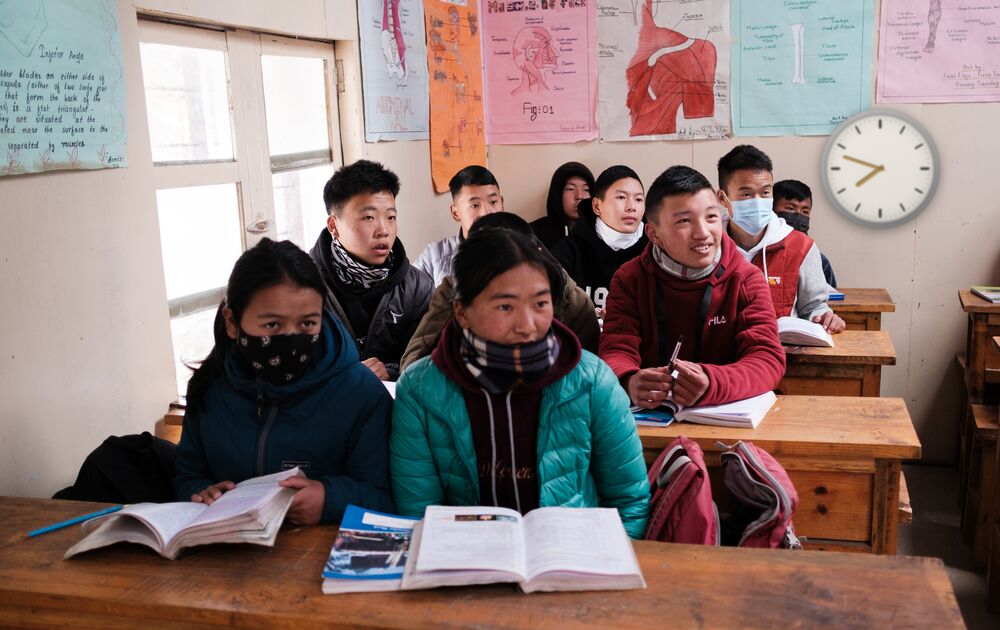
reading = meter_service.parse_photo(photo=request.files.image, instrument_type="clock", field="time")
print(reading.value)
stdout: 7:48
